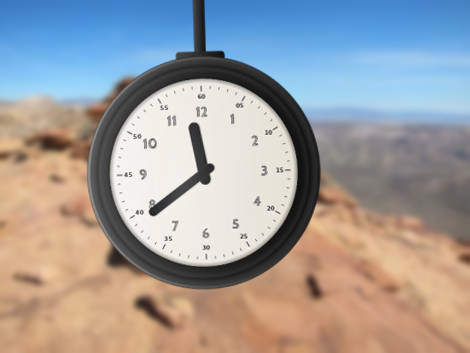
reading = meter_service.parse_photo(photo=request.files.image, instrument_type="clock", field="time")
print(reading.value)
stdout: 11:39
